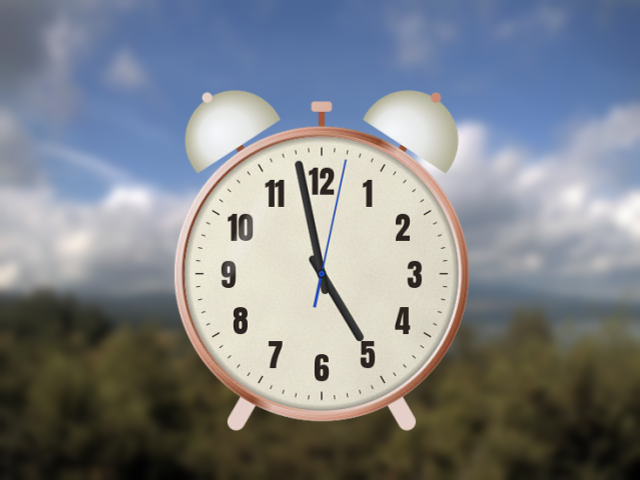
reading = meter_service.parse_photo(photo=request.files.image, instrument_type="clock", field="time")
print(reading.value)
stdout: 4:58:02
